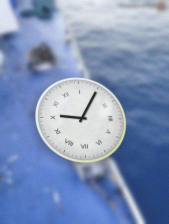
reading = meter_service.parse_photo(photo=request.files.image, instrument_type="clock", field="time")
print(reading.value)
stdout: 10:10
